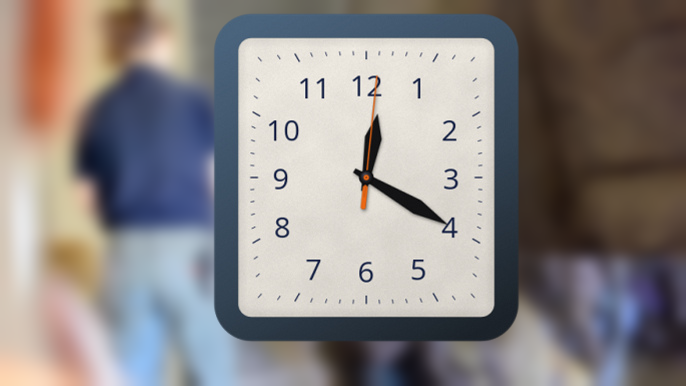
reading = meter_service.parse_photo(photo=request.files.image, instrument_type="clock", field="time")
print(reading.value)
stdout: 12:20:01
